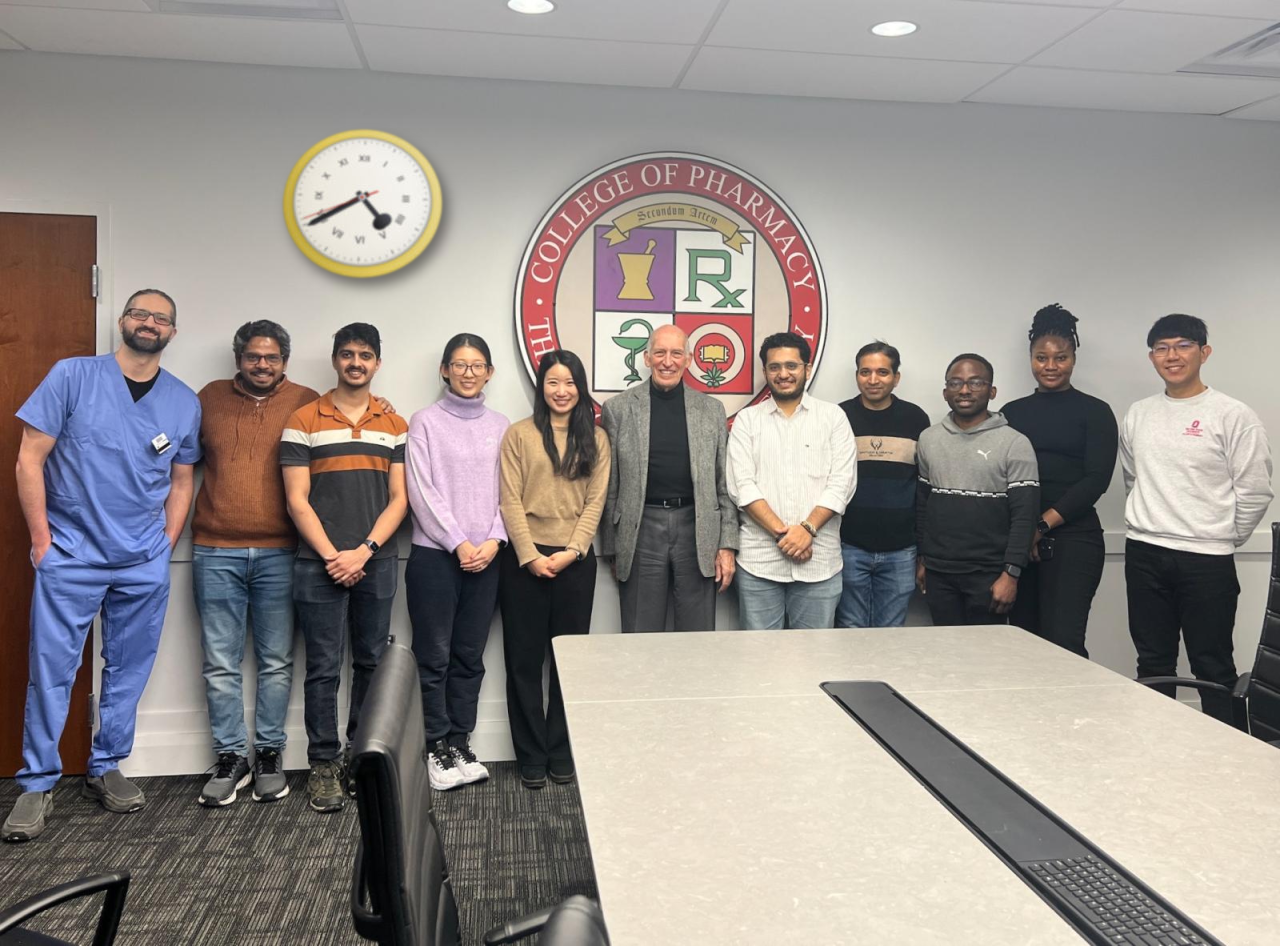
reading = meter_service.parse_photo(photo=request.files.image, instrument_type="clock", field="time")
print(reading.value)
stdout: 4:39:41
